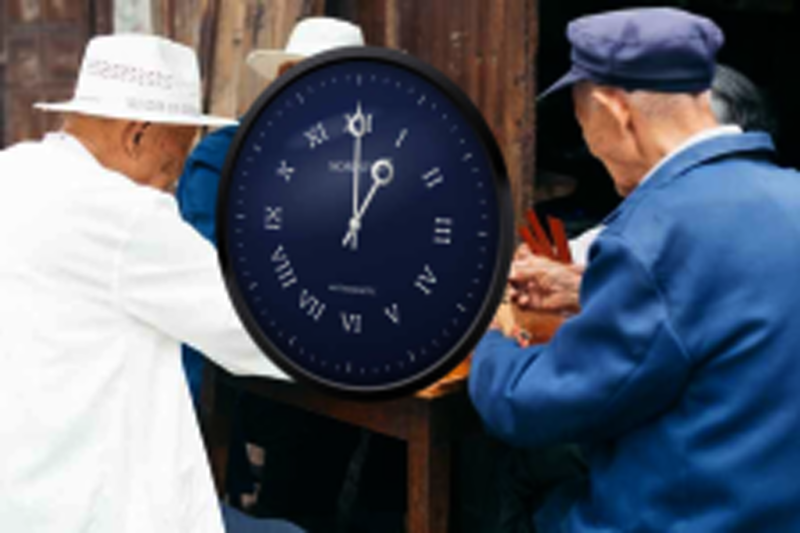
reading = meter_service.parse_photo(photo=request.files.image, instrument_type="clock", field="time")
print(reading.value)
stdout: 1:00
